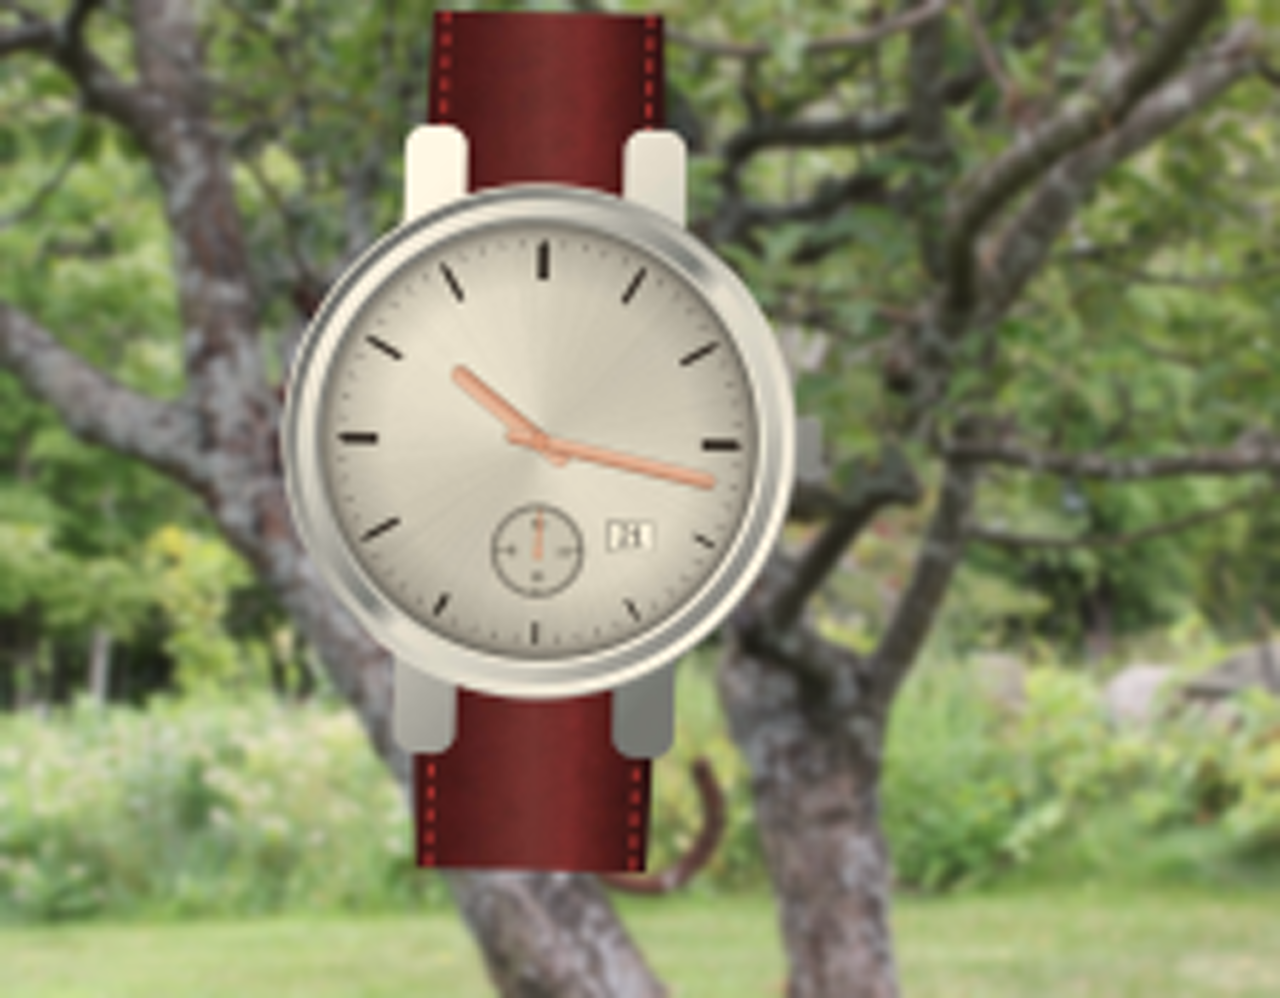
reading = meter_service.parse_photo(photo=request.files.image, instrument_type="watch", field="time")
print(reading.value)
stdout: 10:17
